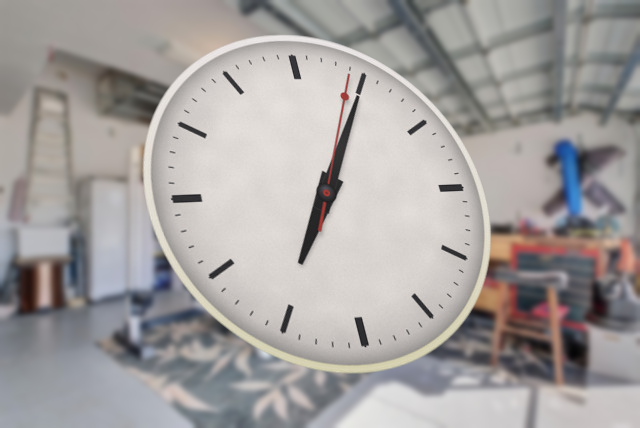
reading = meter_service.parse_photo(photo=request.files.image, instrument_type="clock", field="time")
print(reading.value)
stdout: 7:05:04
